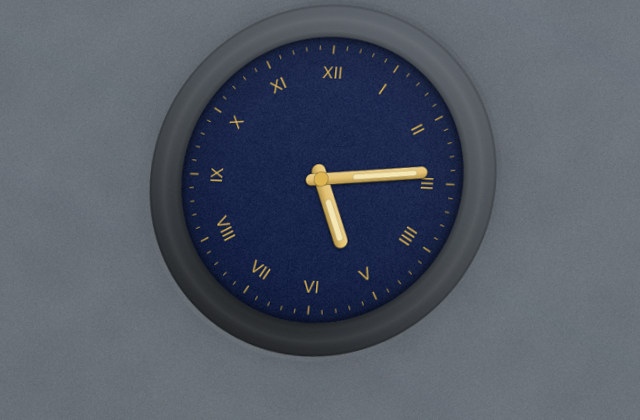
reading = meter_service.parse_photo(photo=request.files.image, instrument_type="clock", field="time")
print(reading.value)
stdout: 5:14
